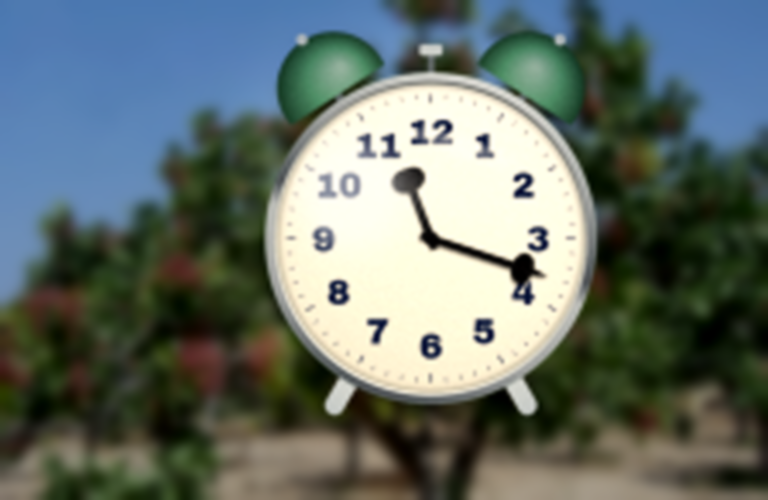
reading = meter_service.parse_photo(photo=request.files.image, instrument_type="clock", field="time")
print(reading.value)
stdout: 11:18
